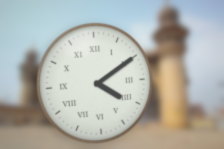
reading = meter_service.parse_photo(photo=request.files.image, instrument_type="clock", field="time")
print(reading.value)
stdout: 4:10
